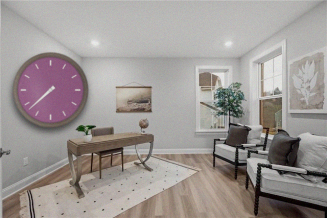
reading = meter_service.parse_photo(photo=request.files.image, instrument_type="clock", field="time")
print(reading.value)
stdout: 7:38
